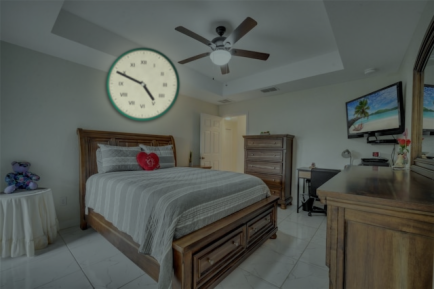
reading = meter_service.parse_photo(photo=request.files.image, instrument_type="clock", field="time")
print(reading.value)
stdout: 4:49
